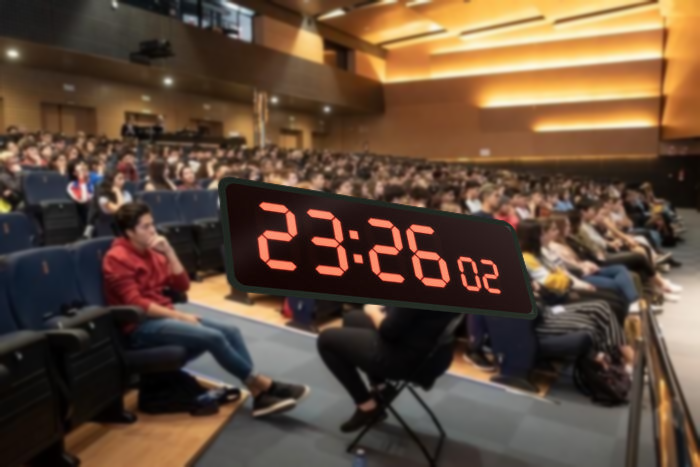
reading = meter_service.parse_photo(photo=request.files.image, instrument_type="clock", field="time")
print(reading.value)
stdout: 23:26:02
